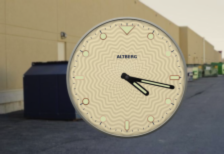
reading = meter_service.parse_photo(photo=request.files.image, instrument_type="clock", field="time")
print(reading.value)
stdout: 4:17
